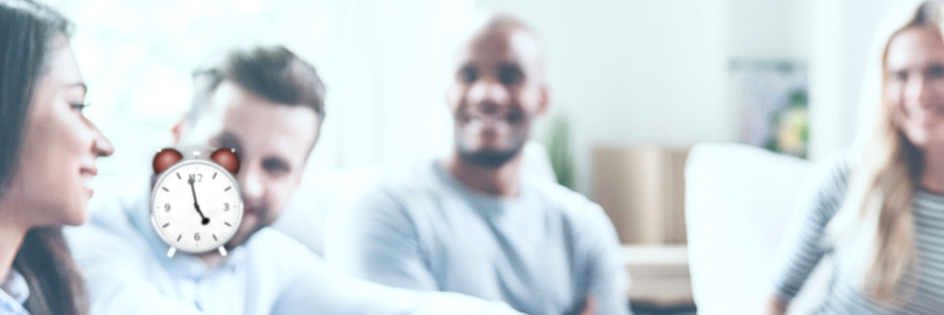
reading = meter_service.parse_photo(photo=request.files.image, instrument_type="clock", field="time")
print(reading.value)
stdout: 4:58
